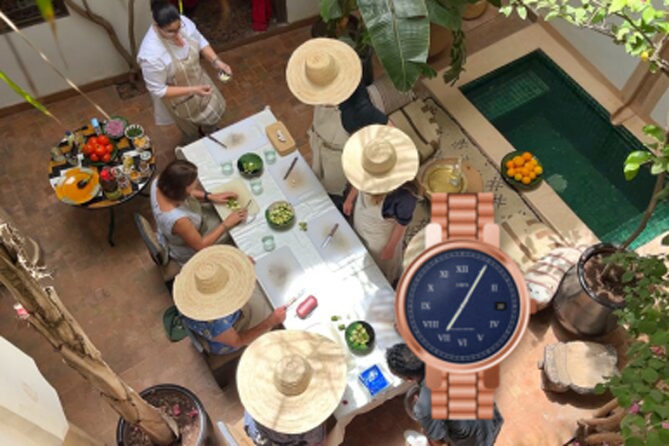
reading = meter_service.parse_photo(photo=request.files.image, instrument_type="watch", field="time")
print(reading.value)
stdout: 7:05
